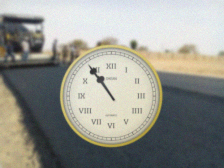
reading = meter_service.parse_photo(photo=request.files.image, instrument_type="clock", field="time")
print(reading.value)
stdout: 10:54
